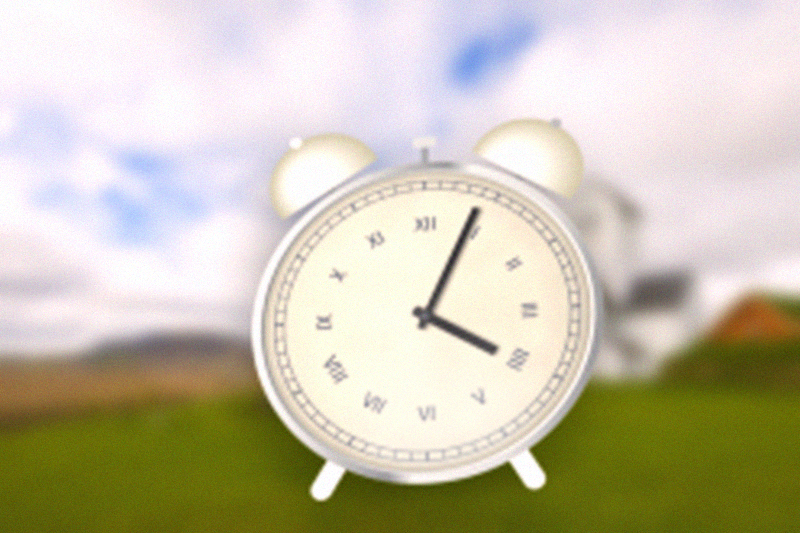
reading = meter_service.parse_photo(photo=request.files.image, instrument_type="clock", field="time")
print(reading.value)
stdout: 4:04
